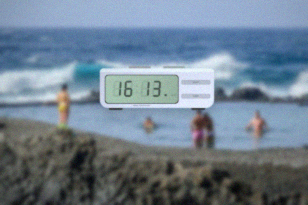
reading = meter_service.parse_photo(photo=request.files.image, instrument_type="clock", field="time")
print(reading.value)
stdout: 16:13
